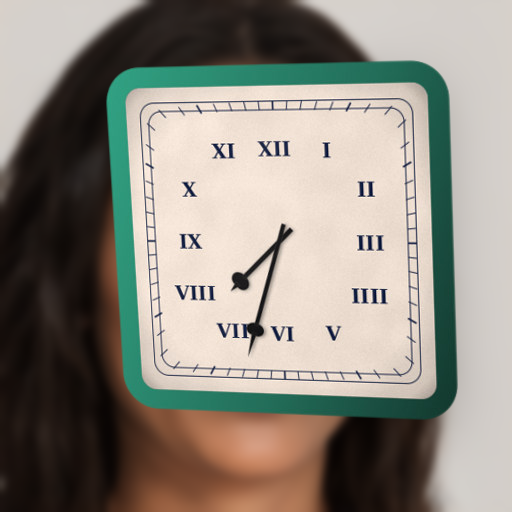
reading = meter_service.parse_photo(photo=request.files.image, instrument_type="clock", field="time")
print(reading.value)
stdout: 7:33
